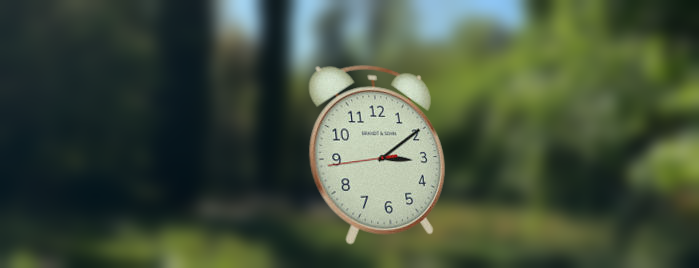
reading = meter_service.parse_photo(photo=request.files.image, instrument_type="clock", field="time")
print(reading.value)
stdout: 3:09:44
